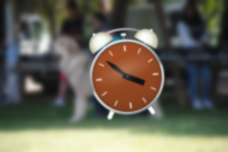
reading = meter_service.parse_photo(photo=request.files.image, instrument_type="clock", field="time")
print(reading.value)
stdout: 3:52
